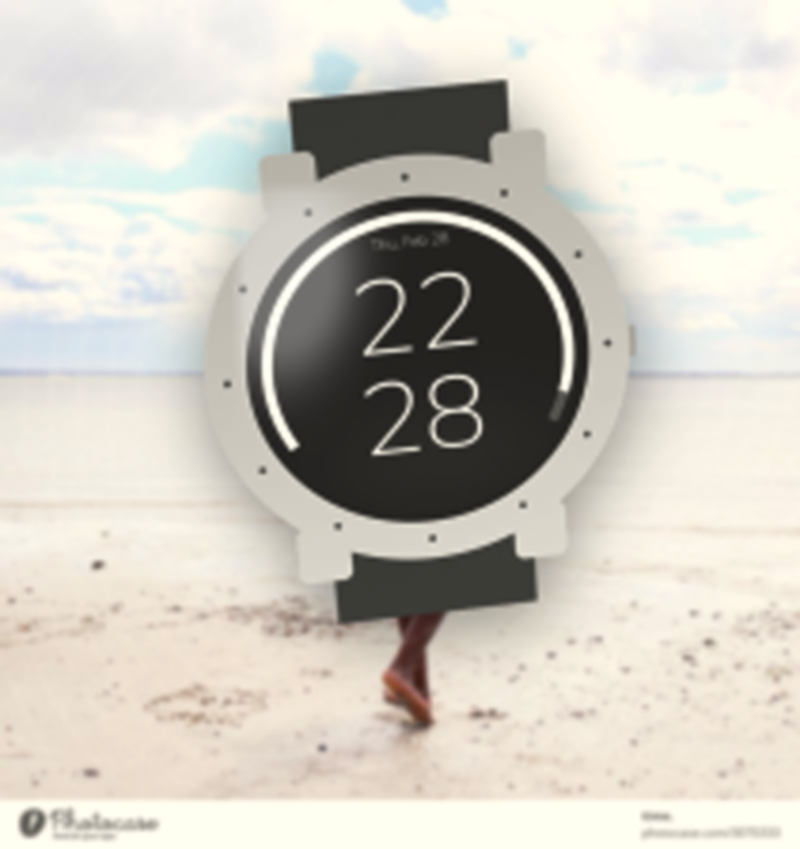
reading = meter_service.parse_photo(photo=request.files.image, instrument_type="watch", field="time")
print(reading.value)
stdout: 22:28
